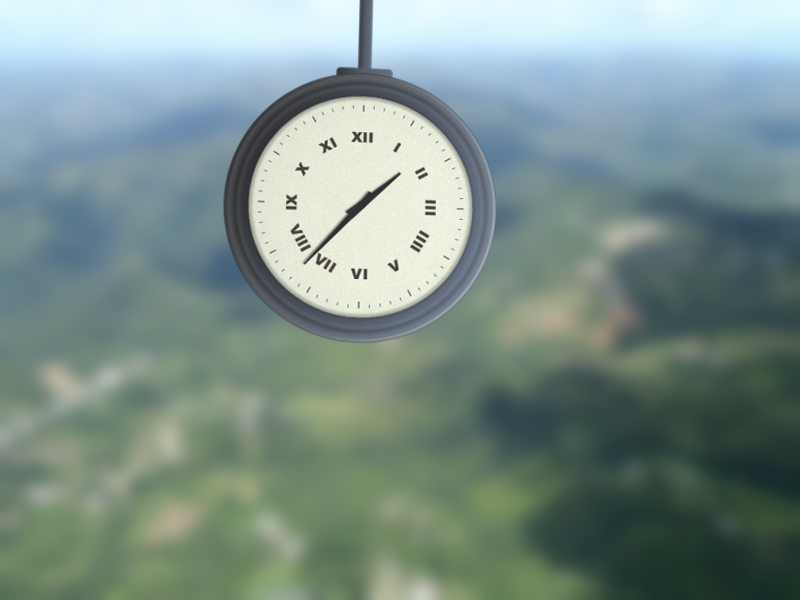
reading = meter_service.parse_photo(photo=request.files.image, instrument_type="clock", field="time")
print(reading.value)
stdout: 1:37
